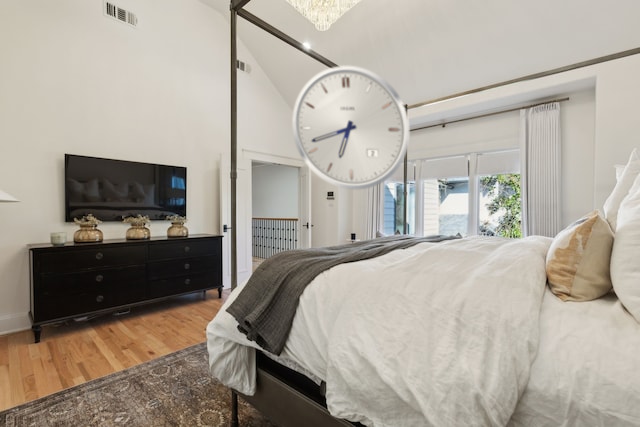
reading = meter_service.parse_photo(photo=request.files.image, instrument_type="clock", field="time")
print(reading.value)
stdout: 6:42
